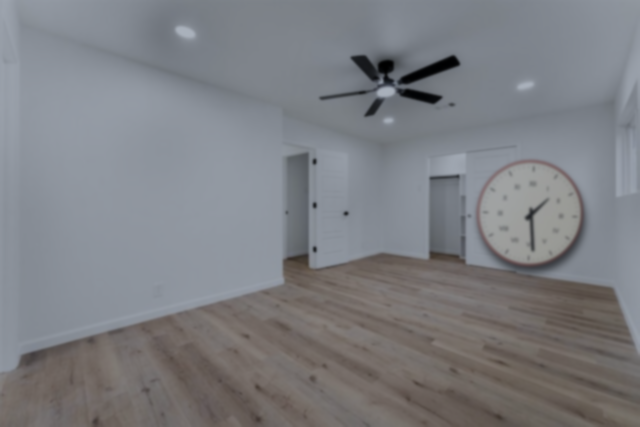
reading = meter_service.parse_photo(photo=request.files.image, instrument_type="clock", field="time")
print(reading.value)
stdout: 1:29
